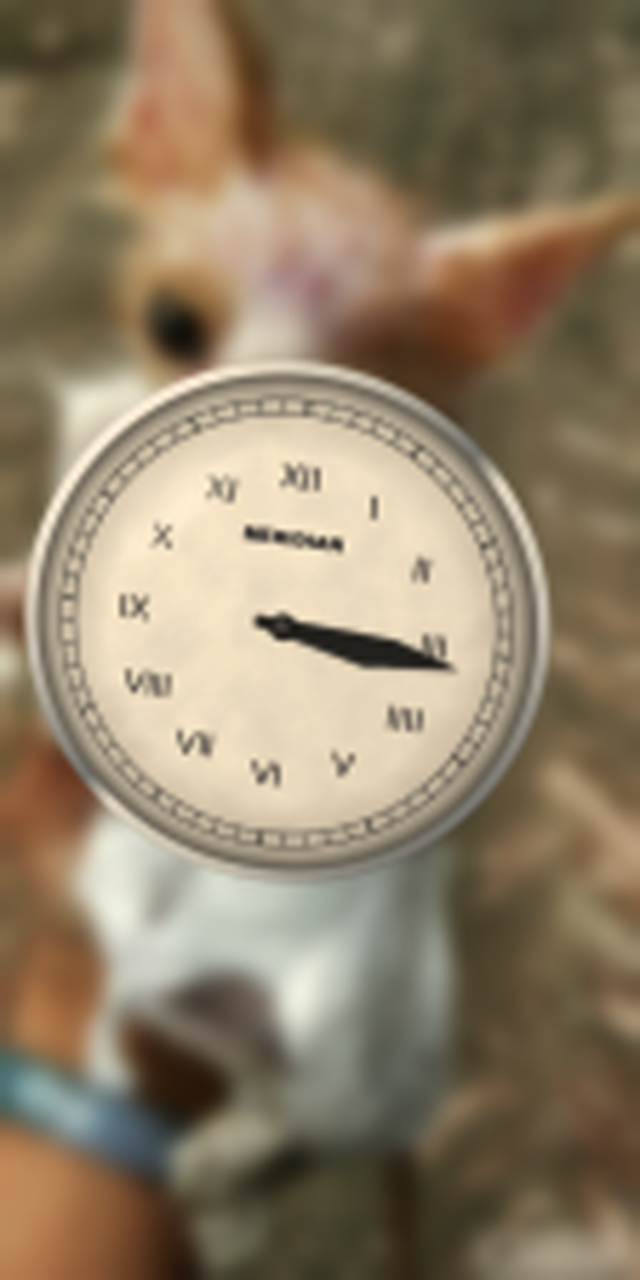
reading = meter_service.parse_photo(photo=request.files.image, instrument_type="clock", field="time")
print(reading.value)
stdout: 3:16
